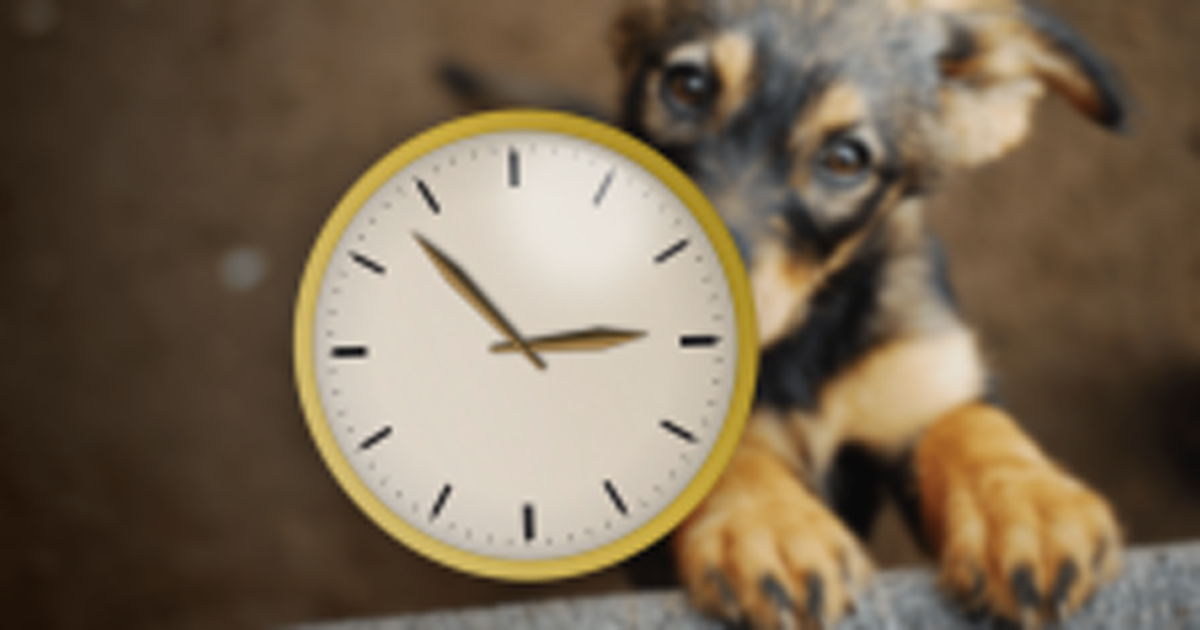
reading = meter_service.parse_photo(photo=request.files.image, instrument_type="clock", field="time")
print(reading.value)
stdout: 2:53
